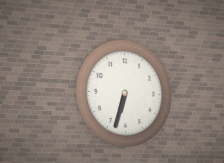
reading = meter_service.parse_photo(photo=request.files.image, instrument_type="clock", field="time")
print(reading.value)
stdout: 6:33
